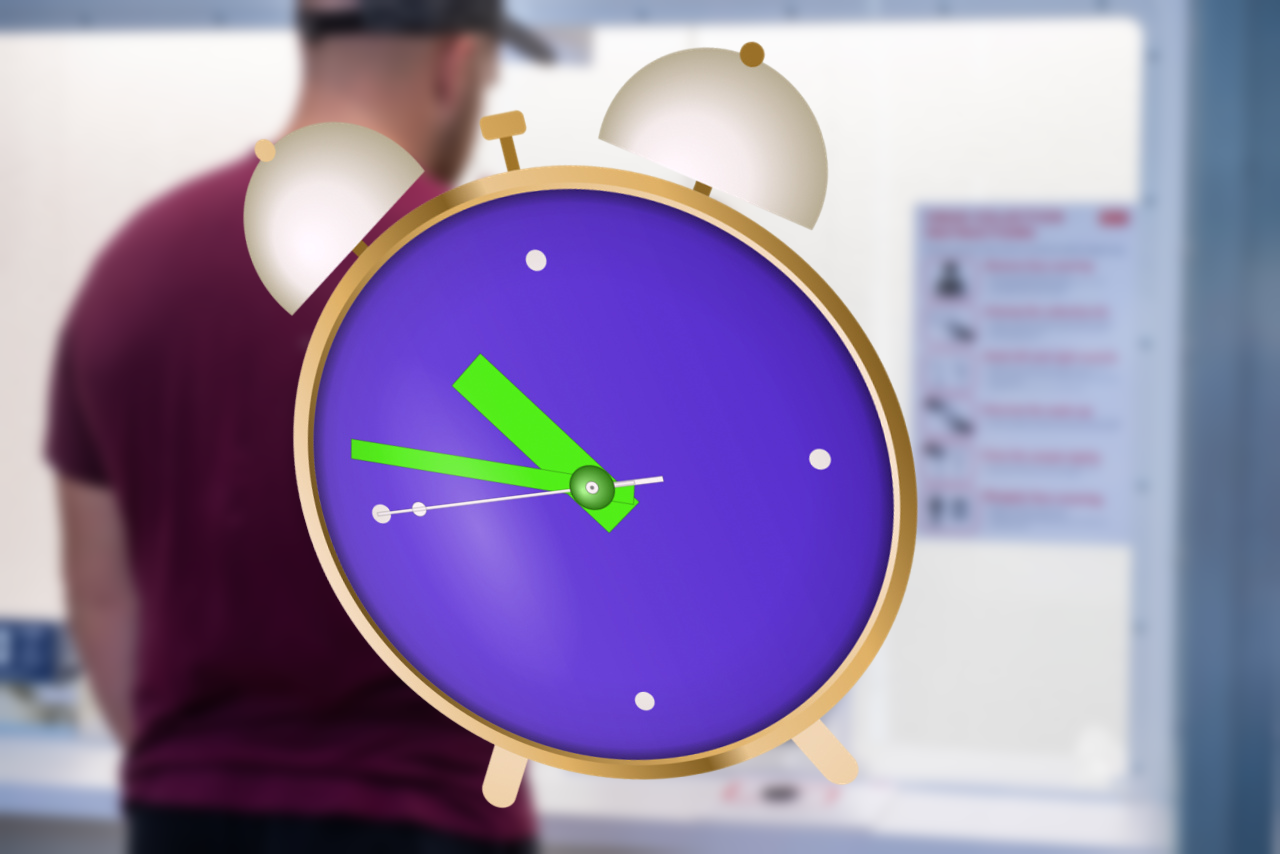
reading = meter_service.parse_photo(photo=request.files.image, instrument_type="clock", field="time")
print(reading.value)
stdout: 10:47:45
